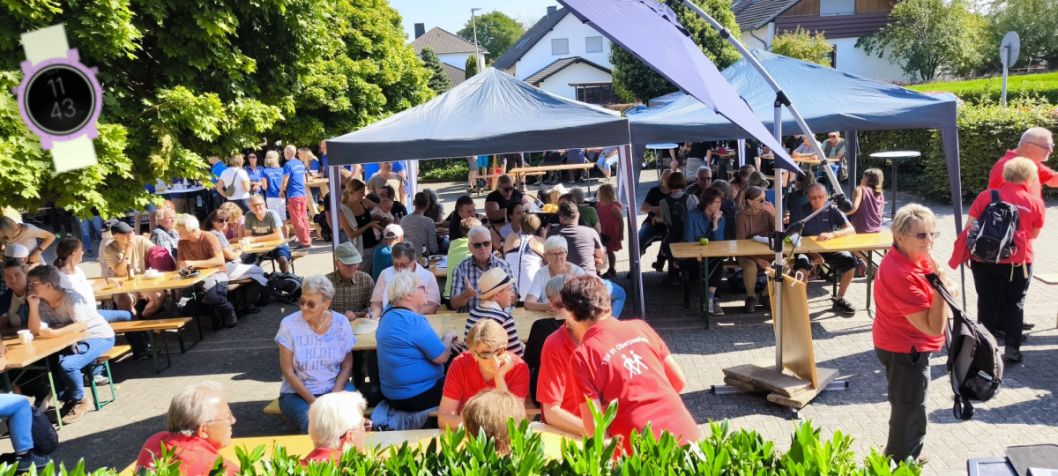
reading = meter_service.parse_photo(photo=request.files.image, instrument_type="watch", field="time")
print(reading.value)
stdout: 11:43
